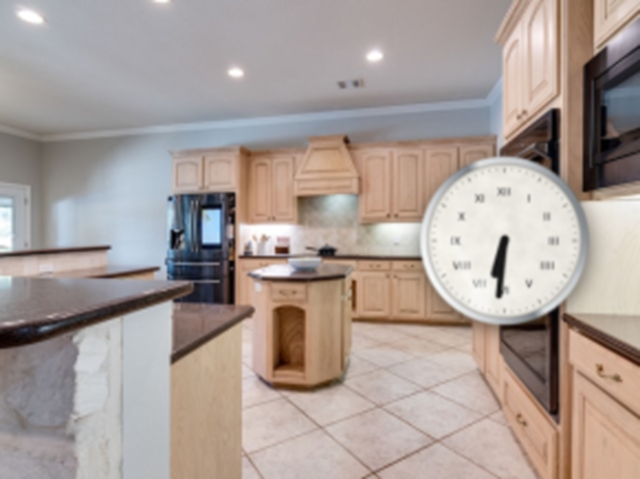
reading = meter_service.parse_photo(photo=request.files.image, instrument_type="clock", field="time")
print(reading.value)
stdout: 6:31
